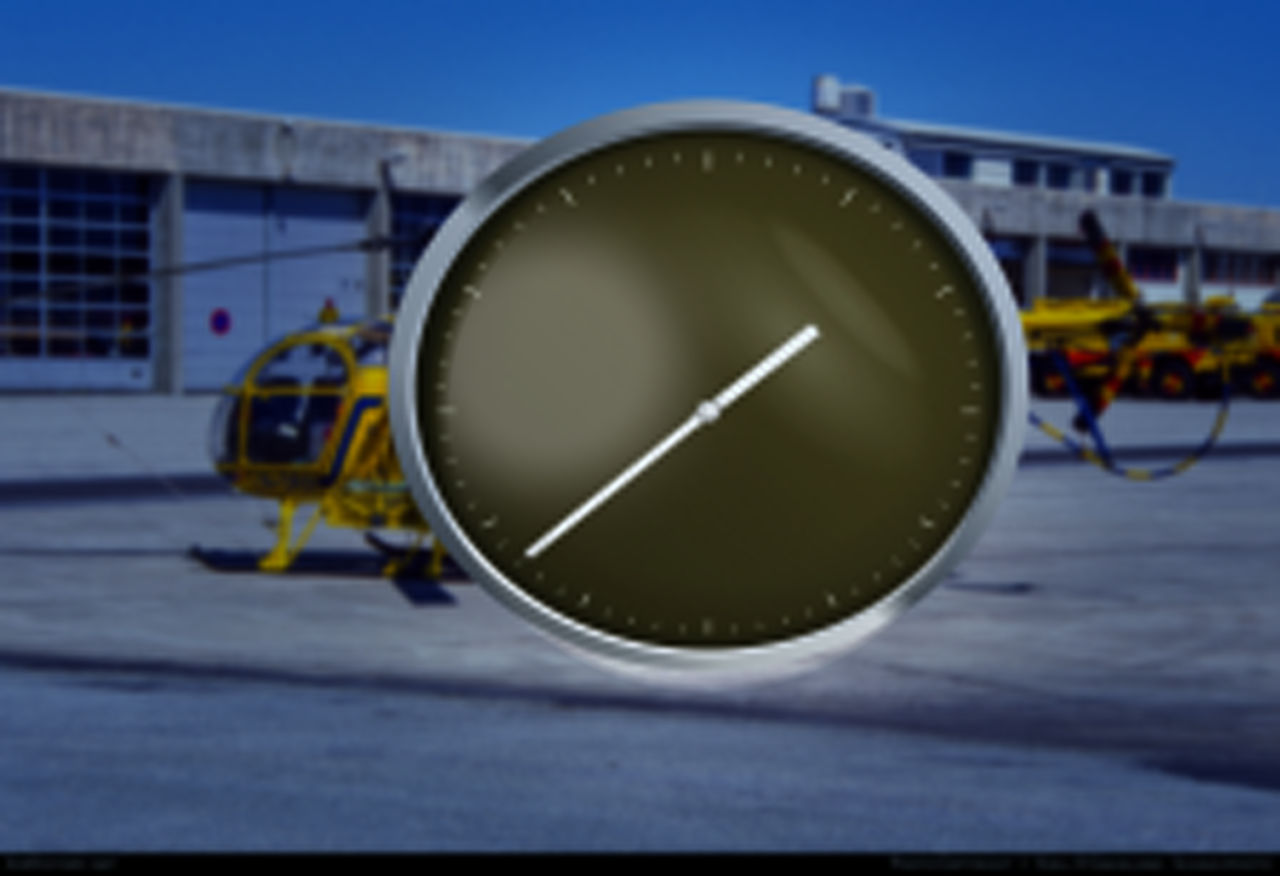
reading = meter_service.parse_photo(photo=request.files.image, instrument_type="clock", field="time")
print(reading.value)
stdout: 1:38
